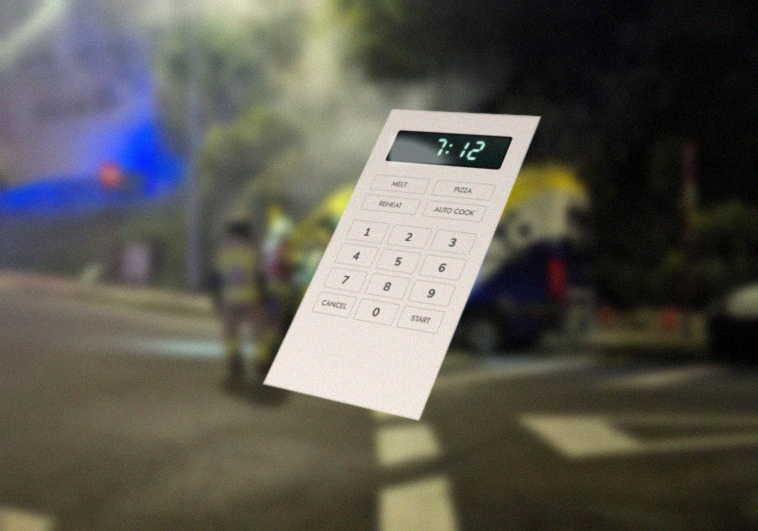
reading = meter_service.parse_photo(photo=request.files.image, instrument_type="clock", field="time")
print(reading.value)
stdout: 7:12
